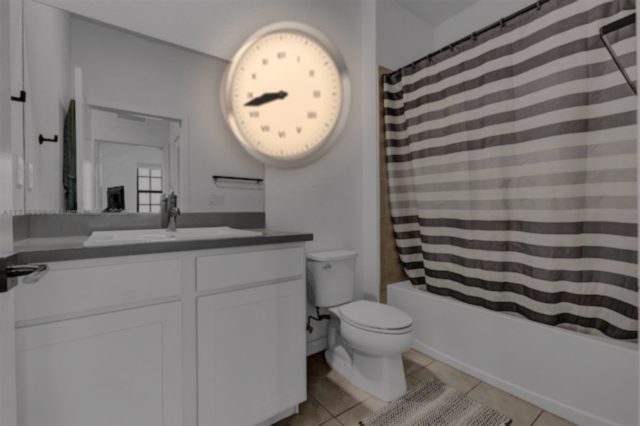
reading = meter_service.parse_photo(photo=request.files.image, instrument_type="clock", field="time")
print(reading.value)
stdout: 8:43
